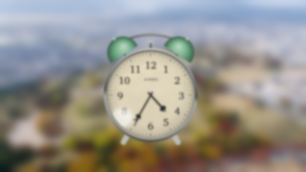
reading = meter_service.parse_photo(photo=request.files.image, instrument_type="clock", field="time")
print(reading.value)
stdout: 4:35
